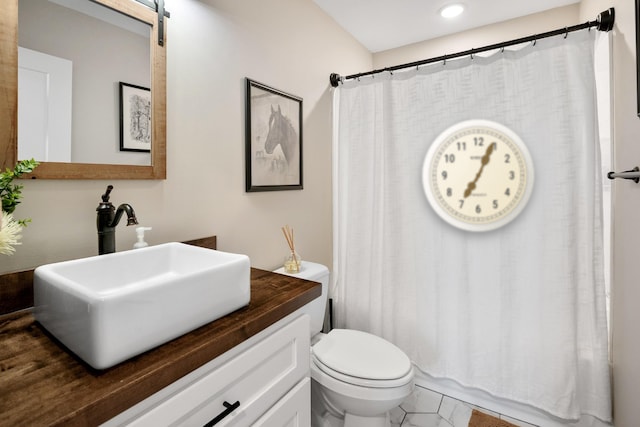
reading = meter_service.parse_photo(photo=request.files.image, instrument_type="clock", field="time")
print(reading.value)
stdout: 7:04
